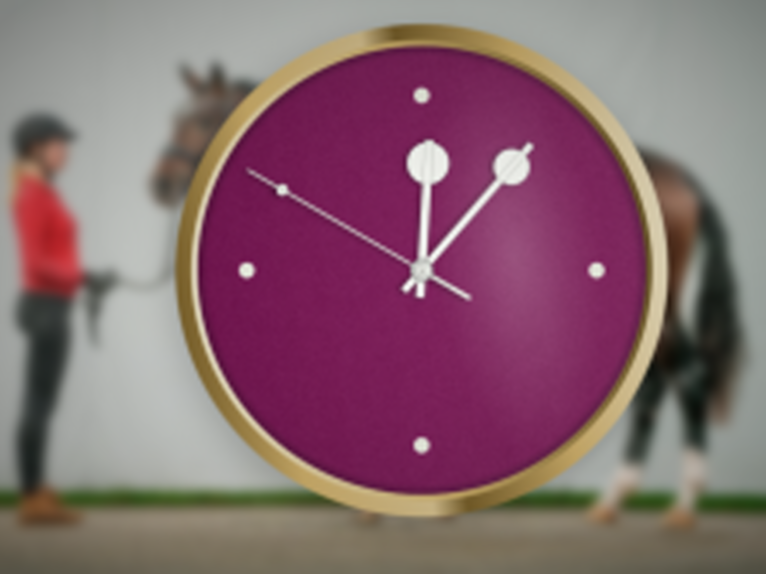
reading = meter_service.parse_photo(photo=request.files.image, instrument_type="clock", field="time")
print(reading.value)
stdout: 12:06:50
